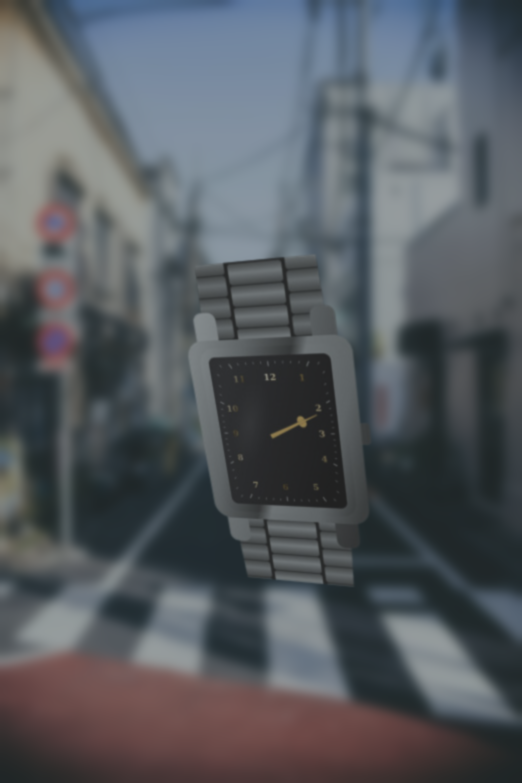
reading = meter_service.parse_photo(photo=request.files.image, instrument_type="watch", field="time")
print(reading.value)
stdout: 2:11
